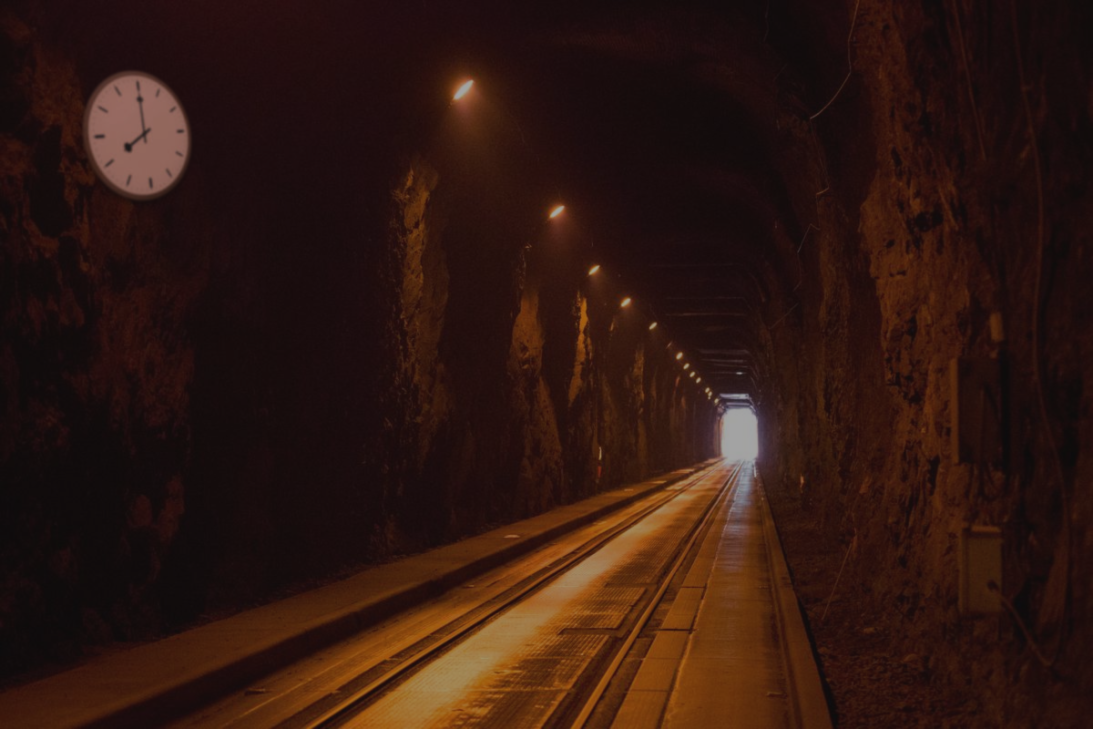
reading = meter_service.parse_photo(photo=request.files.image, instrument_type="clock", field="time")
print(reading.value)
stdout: 8:00
